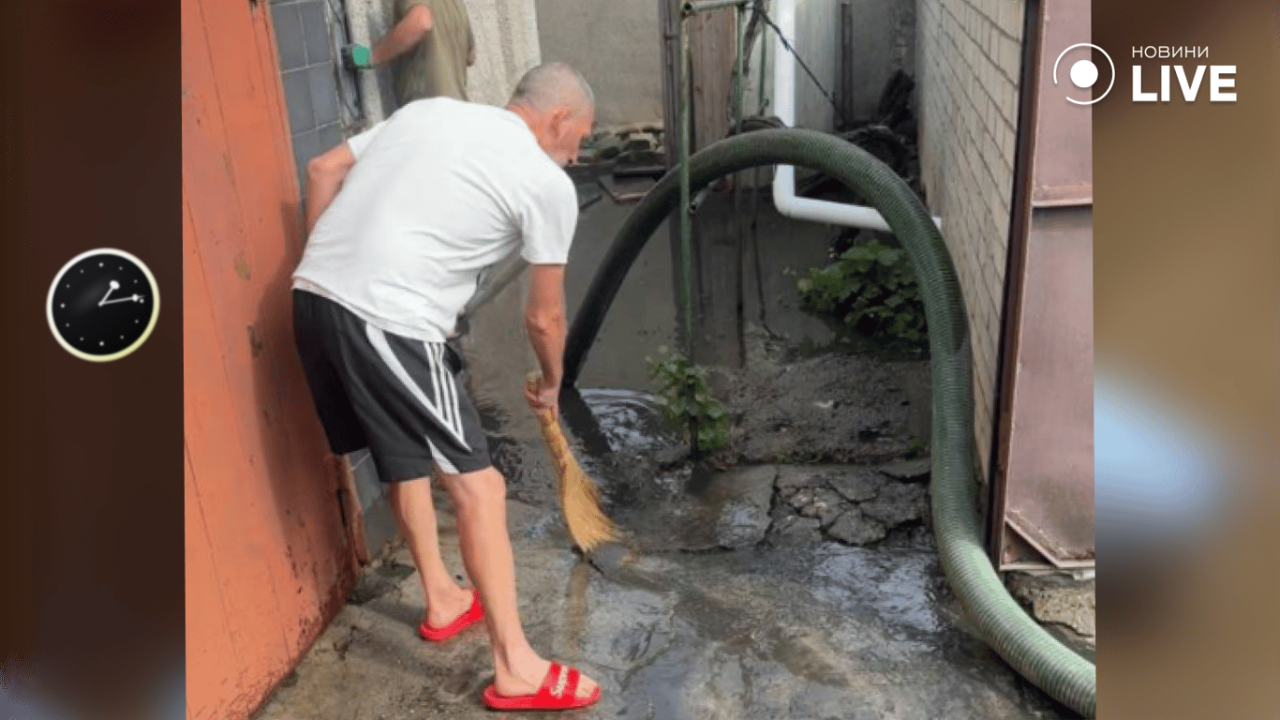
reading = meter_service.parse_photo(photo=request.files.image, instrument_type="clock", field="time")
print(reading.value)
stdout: 1:14
